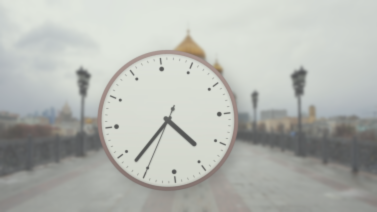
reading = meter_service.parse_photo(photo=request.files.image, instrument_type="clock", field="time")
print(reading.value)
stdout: 4:37:35
